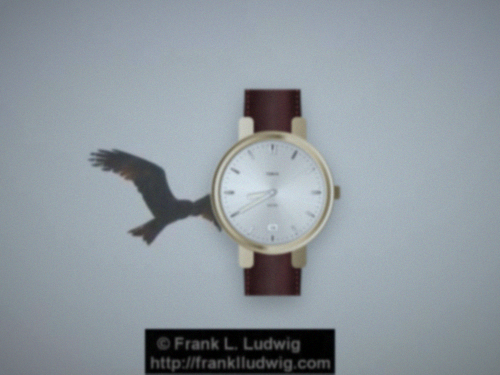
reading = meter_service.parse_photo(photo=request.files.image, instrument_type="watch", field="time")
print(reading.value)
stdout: 8:40
